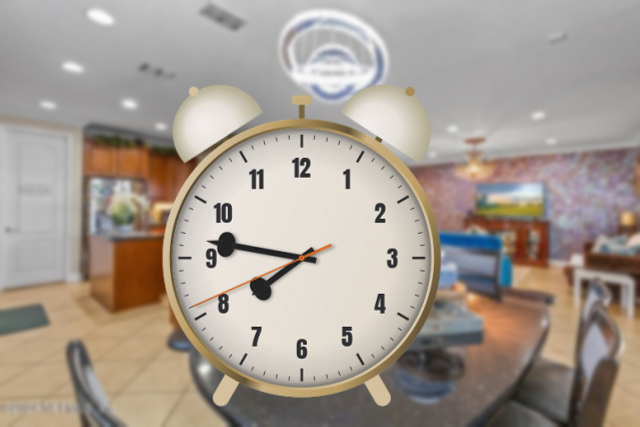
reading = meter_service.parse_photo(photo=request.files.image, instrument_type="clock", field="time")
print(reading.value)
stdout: 7:46:41
